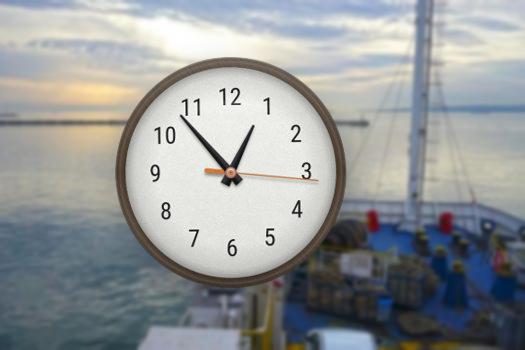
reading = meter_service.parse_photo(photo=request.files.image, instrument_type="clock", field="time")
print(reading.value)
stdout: 12:53:16
